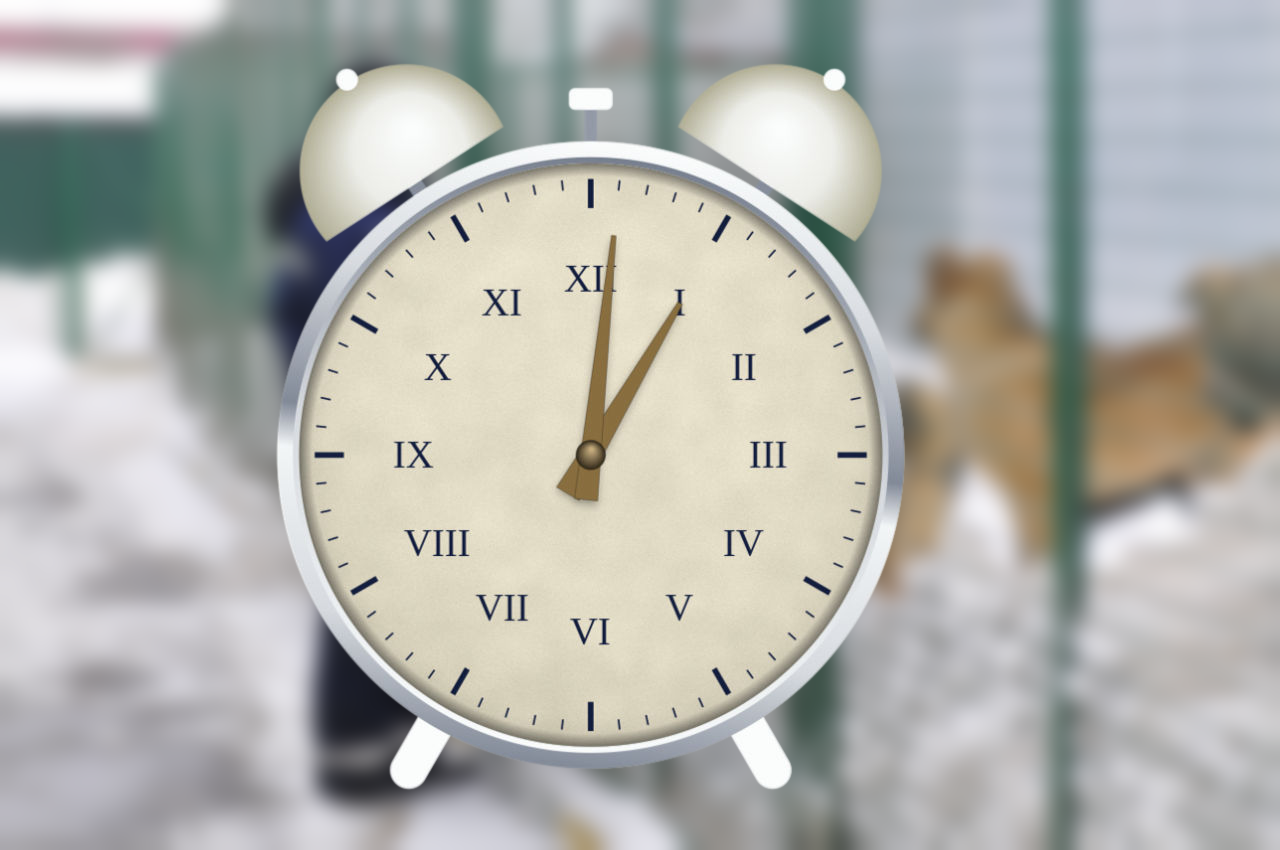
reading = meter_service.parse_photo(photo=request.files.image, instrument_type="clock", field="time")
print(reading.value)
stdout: 1:01
